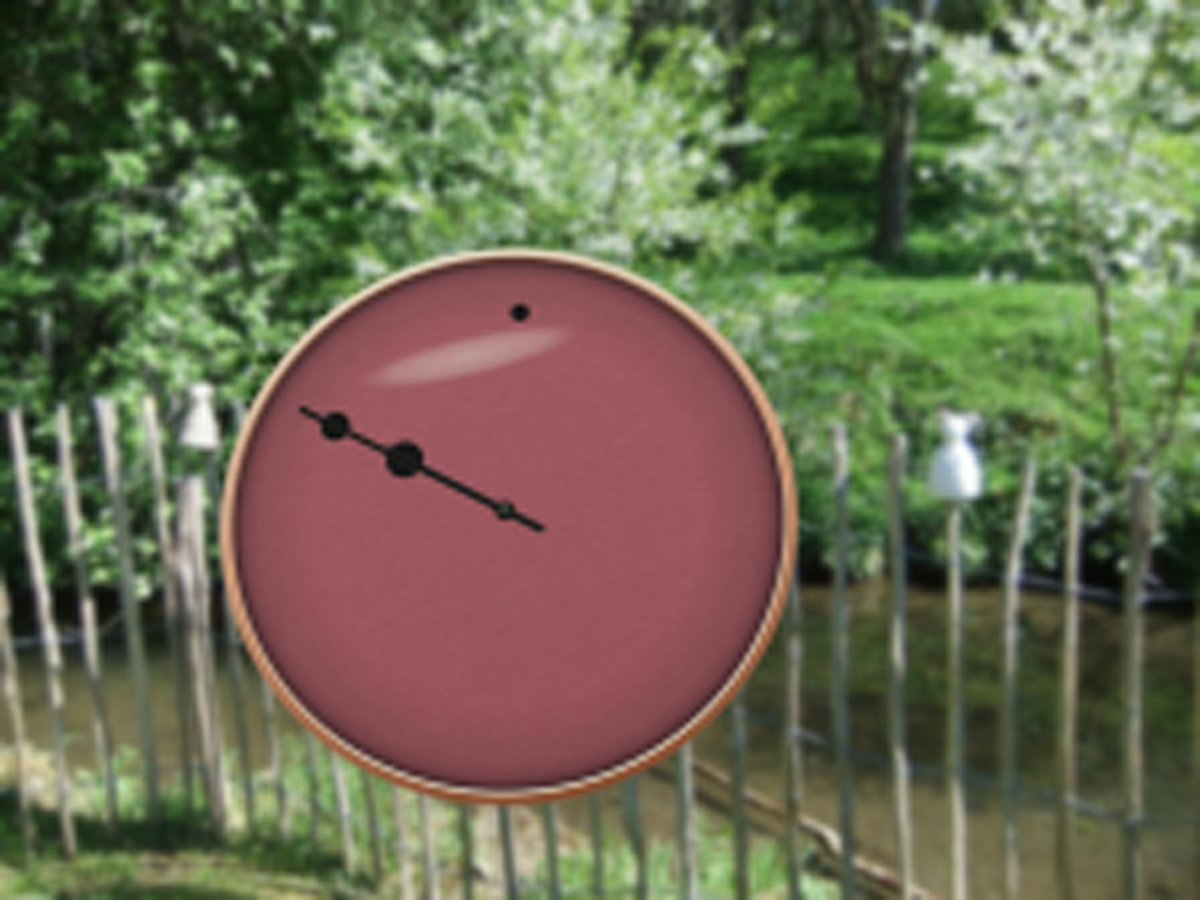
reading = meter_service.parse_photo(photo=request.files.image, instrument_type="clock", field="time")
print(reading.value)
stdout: 9:49
